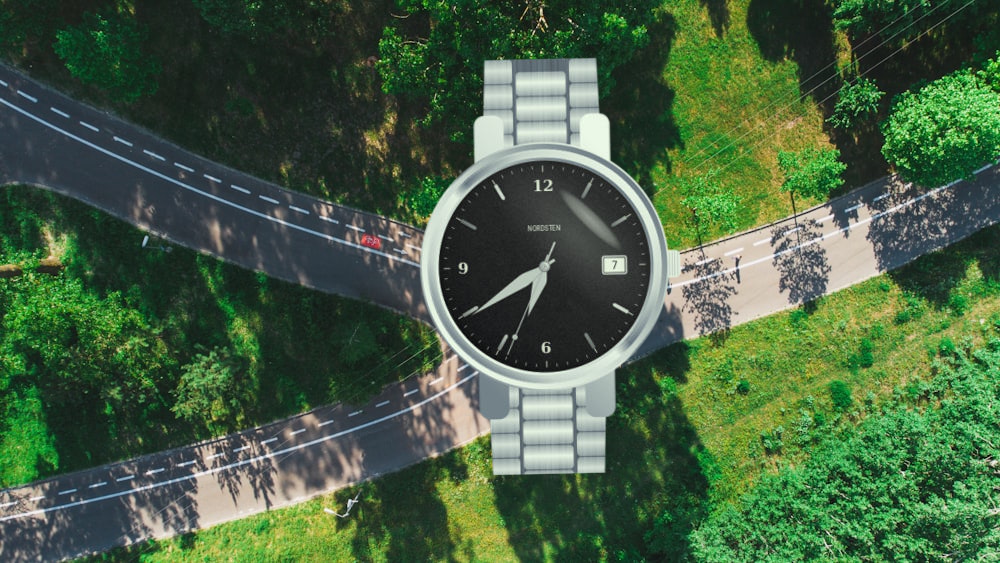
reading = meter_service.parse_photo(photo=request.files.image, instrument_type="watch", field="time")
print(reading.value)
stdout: 6:39:34
